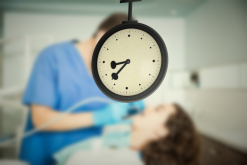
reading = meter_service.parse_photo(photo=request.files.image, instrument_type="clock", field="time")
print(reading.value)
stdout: 8:37
